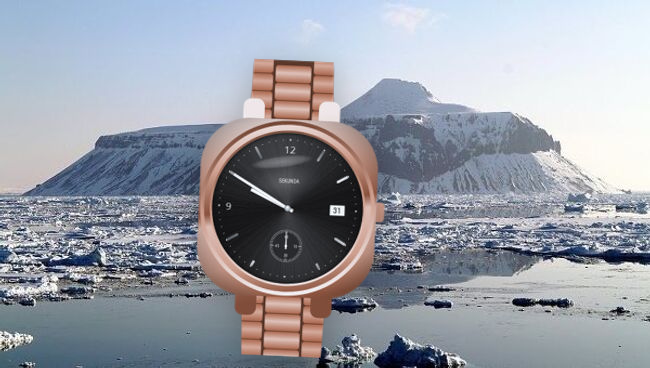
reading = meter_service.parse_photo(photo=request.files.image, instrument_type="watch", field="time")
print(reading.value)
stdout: 9:50
